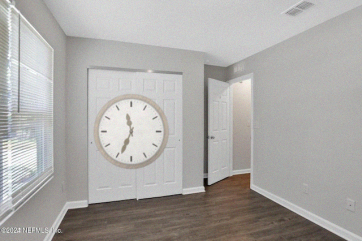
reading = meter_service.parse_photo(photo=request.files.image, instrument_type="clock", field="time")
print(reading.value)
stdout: 11:34
